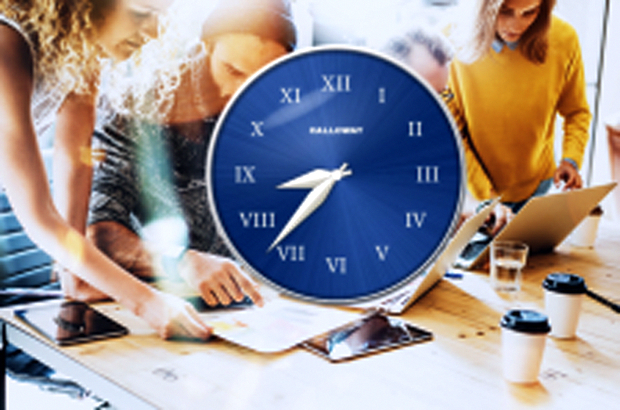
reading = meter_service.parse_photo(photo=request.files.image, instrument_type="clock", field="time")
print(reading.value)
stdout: 8:37
